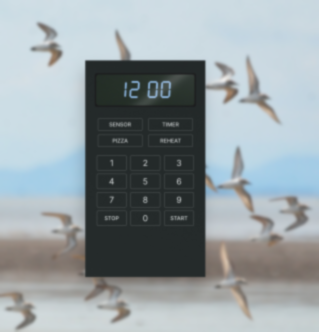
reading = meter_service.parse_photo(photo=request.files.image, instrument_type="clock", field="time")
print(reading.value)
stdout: 12:00
